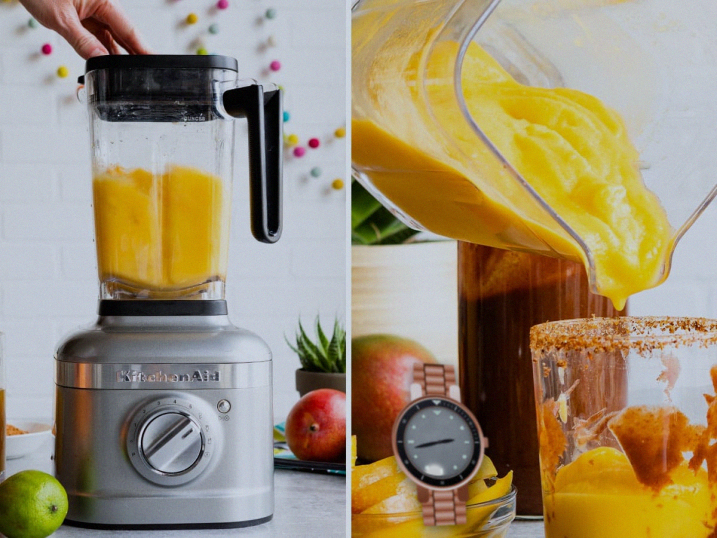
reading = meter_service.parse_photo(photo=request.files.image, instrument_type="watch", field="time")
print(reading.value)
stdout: 2:43
